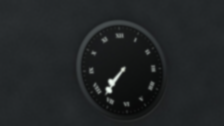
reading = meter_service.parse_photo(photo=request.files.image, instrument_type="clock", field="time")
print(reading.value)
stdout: 7:37
